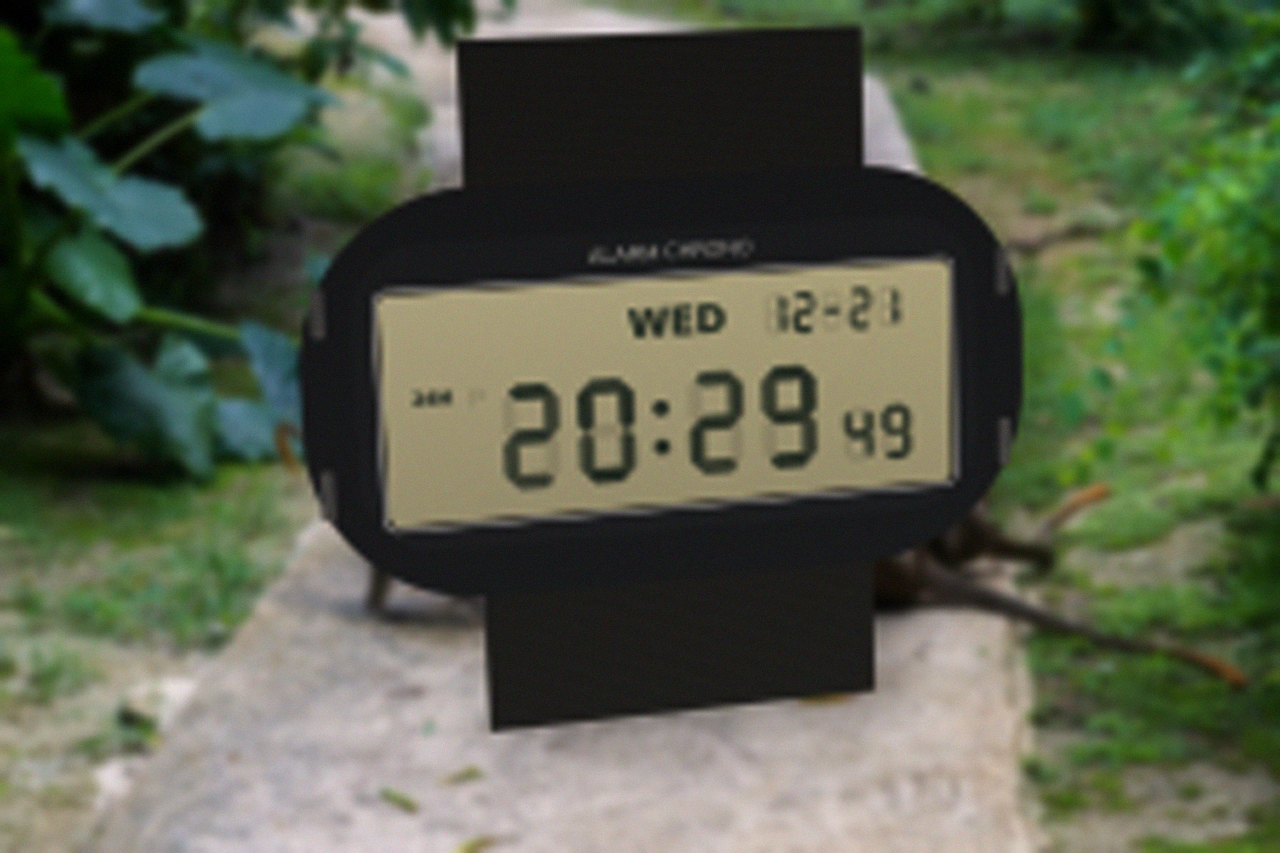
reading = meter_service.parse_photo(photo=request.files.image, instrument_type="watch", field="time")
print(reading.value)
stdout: 20:29:49
